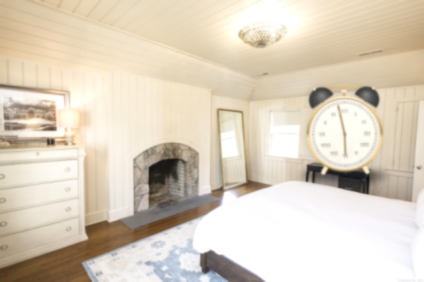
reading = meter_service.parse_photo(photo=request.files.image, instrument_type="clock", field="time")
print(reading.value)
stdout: 5:58
